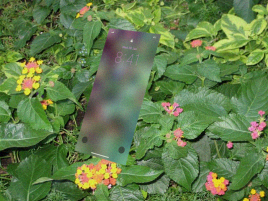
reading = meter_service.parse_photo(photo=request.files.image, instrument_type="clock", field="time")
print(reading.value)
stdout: 8:41
